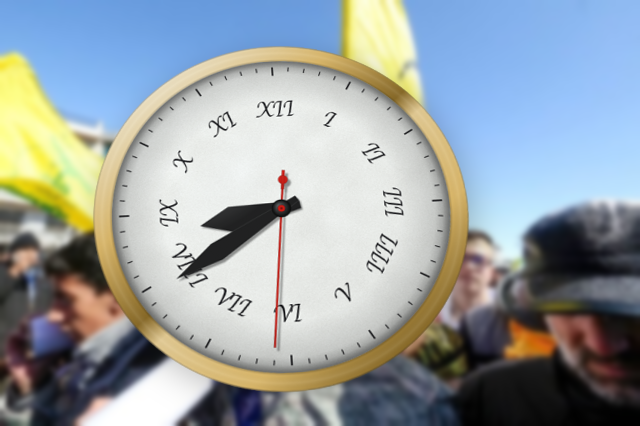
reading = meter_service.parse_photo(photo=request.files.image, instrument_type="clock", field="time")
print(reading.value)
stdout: 8:39:31
